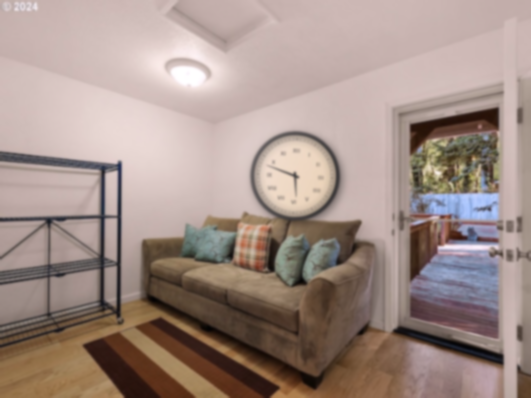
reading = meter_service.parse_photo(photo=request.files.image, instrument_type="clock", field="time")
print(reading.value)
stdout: 5:48
